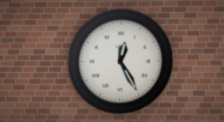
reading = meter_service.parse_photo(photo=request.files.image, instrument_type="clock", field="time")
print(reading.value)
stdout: 12:25
